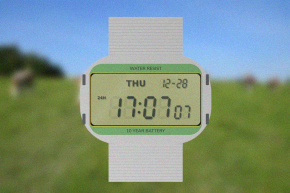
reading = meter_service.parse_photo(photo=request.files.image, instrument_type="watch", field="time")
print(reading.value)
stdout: 17:07:07
